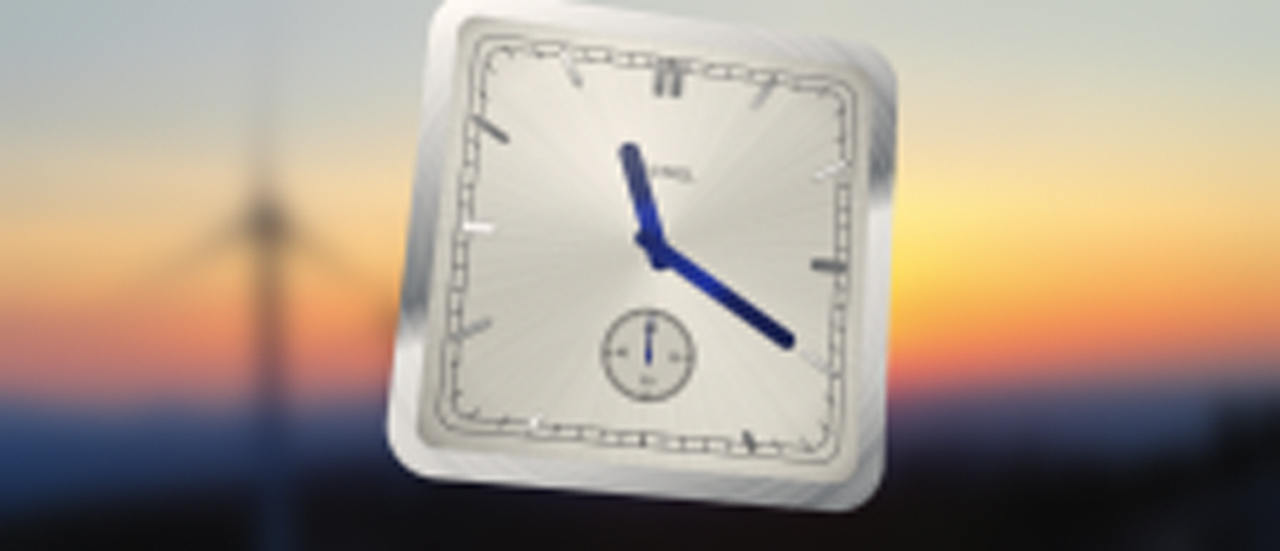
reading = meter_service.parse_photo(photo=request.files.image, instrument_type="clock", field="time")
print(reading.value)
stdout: 11:20
